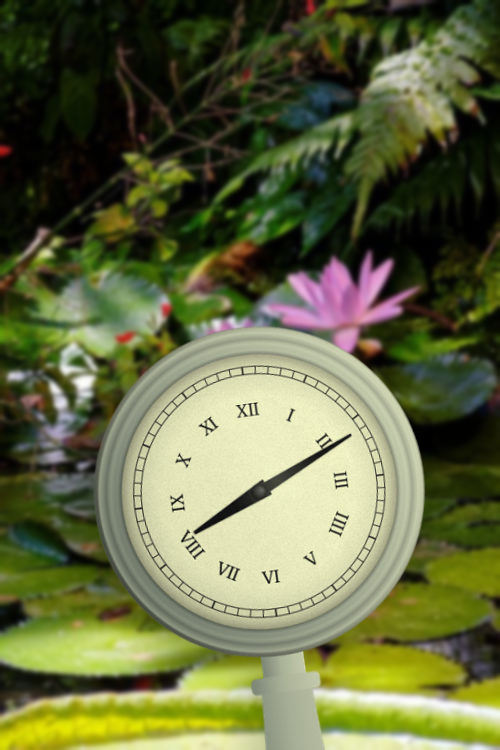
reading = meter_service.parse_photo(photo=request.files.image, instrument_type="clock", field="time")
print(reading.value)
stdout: 8:11
